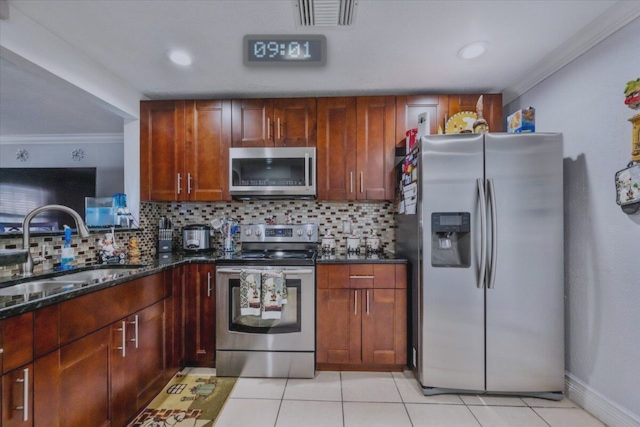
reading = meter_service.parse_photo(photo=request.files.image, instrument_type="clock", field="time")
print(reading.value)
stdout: 9:01
